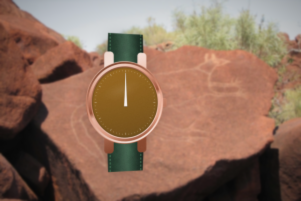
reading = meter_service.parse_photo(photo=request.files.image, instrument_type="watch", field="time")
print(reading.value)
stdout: 12:00
